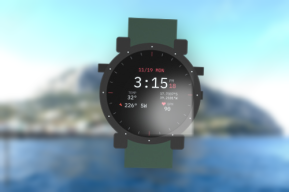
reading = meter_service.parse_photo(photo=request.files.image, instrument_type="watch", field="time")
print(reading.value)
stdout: 3:15
